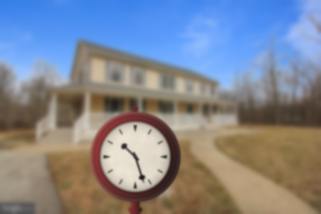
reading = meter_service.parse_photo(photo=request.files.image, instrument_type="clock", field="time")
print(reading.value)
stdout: 10:27
